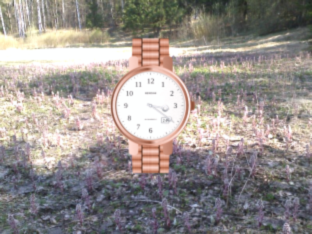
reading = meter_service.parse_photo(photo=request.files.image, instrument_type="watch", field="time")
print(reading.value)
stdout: 3:21
